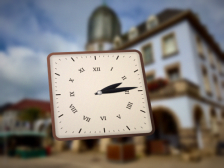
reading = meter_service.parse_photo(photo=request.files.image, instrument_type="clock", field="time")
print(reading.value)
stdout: 2:14
